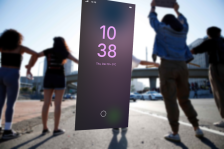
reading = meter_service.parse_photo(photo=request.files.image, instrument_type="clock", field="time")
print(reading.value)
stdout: 10:38
